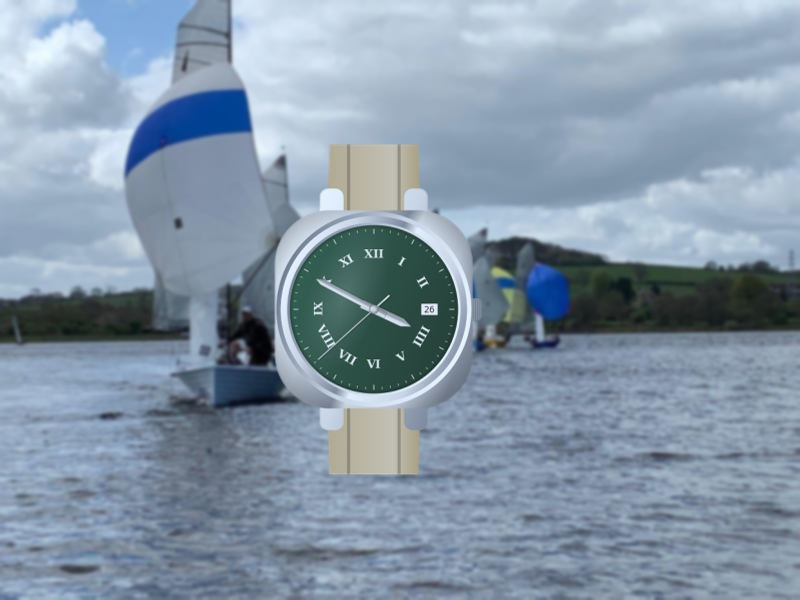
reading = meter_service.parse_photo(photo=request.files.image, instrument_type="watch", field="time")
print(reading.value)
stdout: 3:49:38
